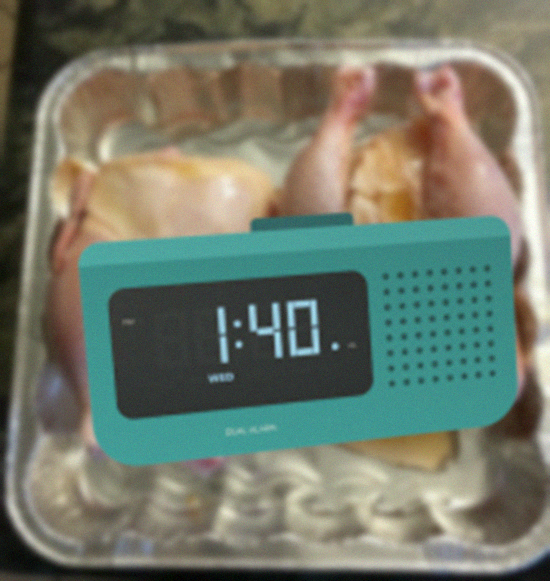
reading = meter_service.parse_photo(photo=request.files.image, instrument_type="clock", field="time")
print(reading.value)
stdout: 1:40
